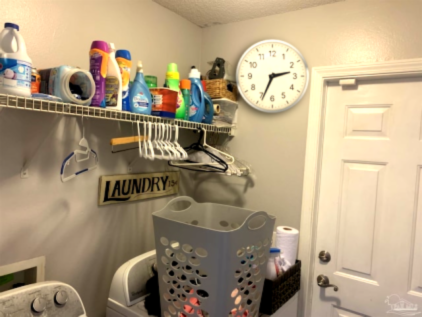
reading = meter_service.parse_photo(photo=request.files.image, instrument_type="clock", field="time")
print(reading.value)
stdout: 2:34
